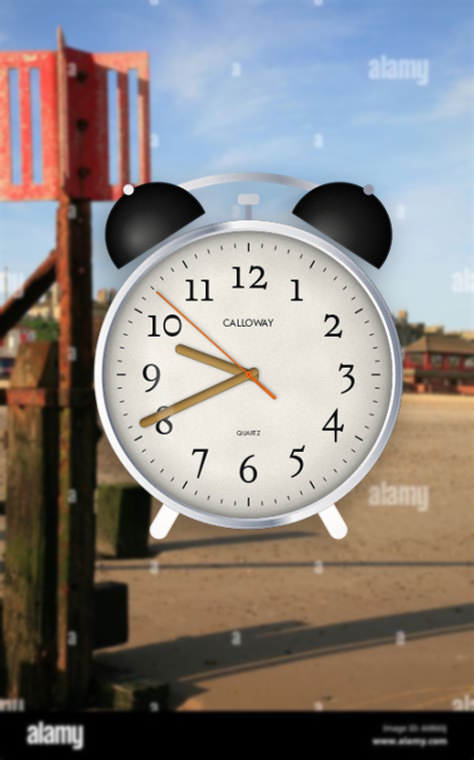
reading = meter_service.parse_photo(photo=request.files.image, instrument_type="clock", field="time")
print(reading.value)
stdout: 9:40:52
